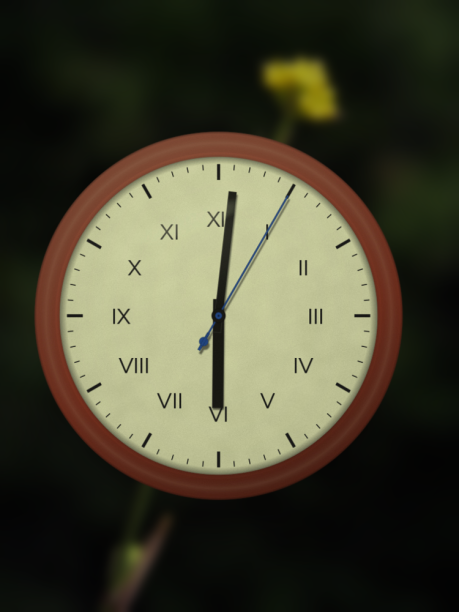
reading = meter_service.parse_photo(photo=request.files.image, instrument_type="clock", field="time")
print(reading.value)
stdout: 6:01:05
